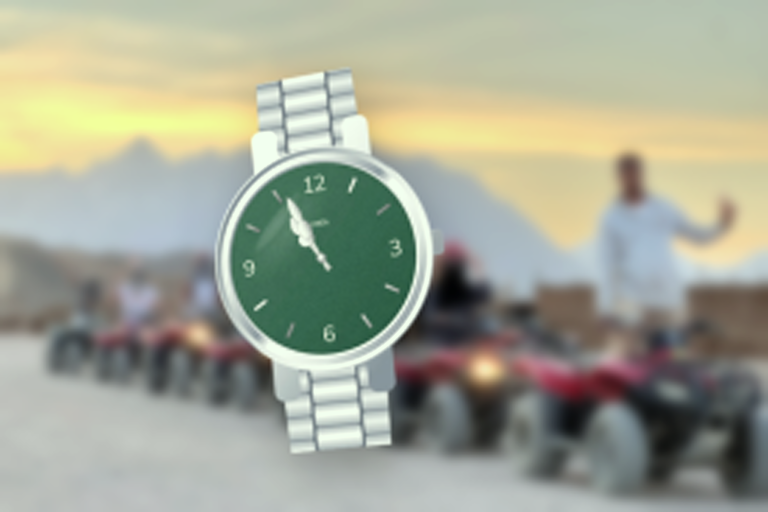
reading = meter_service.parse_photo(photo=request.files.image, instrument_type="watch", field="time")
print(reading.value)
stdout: 10:56
